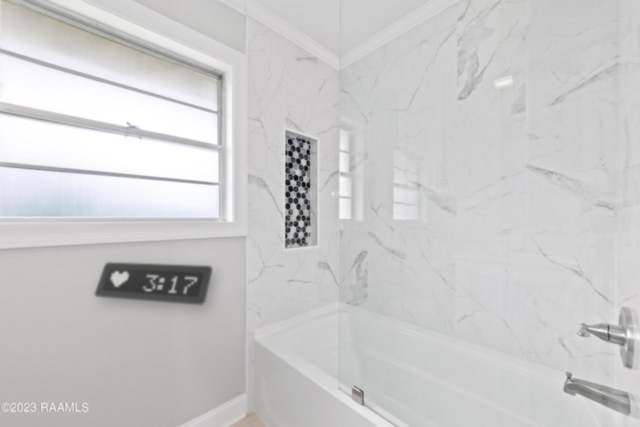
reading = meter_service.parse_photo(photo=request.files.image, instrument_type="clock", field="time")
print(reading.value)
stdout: 3:17
